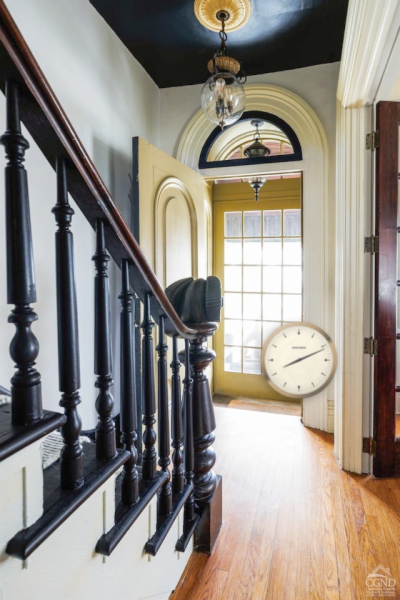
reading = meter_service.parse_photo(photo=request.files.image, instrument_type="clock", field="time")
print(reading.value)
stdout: 8:11
